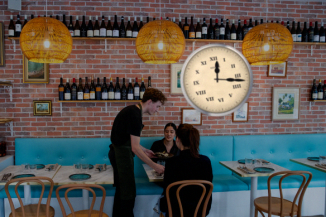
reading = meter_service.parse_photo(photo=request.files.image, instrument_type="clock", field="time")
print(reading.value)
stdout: 12:17
